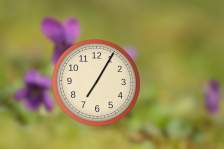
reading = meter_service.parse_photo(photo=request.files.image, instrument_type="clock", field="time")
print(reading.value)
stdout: 7:05
